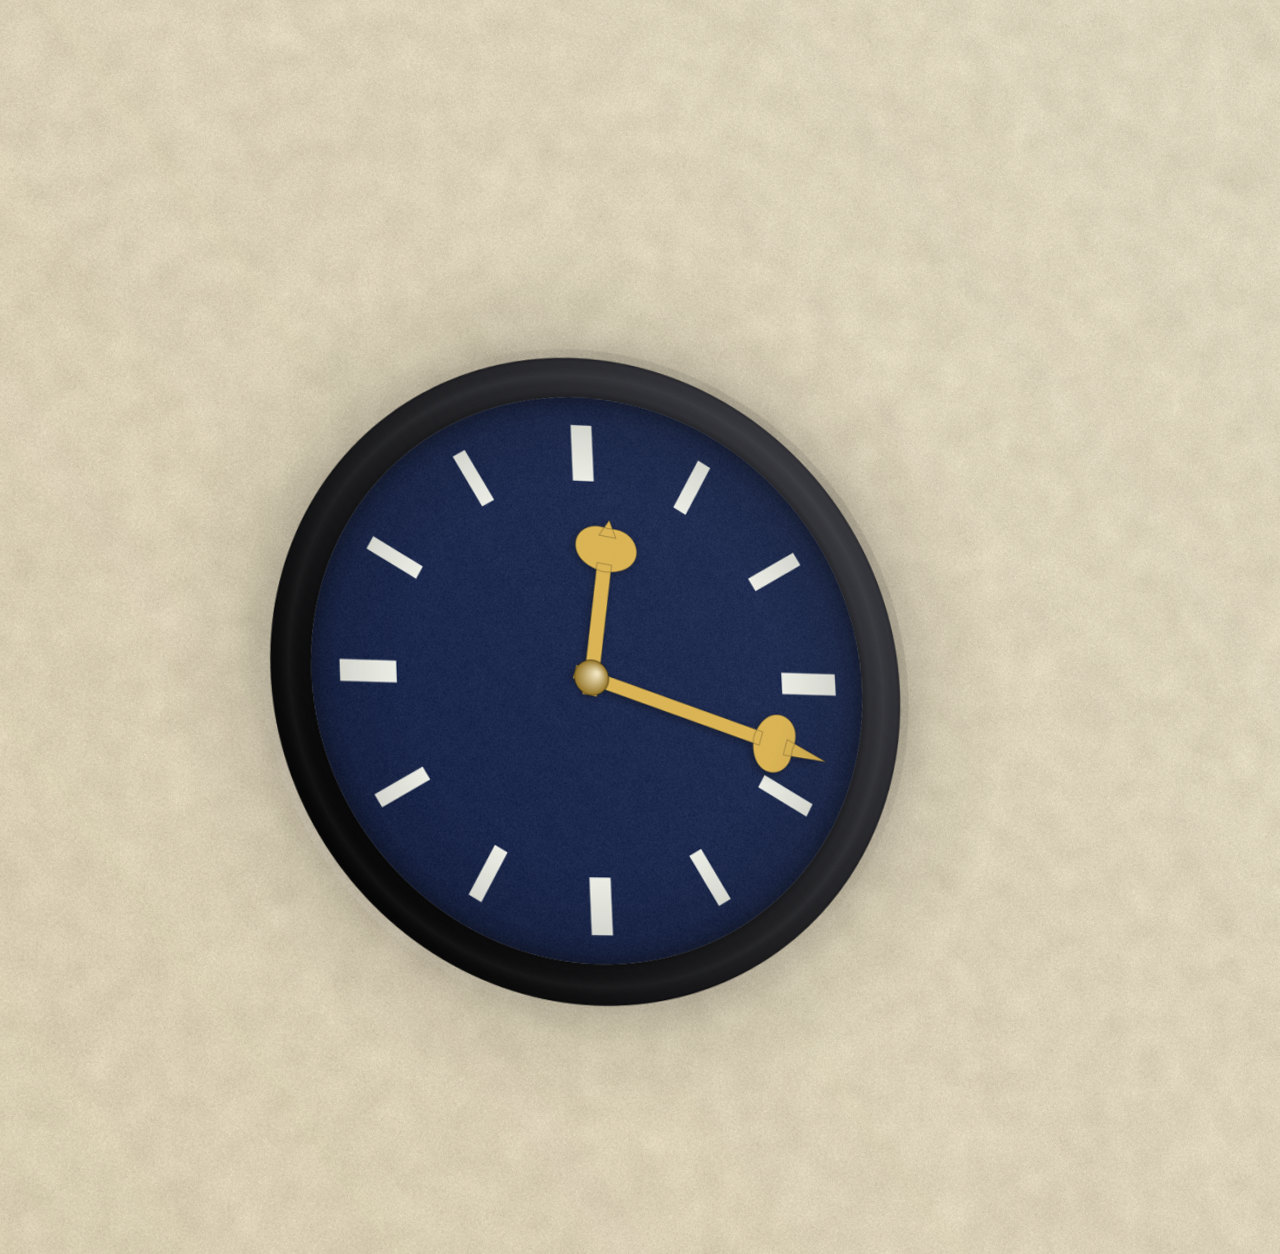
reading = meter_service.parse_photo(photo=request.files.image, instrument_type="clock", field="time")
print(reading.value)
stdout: 12:18
